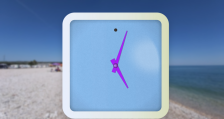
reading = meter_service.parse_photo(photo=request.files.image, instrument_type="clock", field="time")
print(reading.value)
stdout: 5:03
